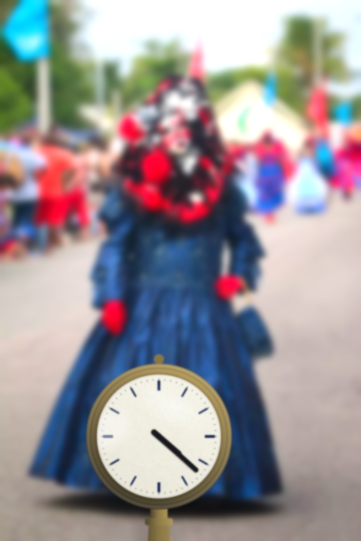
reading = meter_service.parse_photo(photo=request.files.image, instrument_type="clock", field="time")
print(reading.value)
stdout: 4:22
